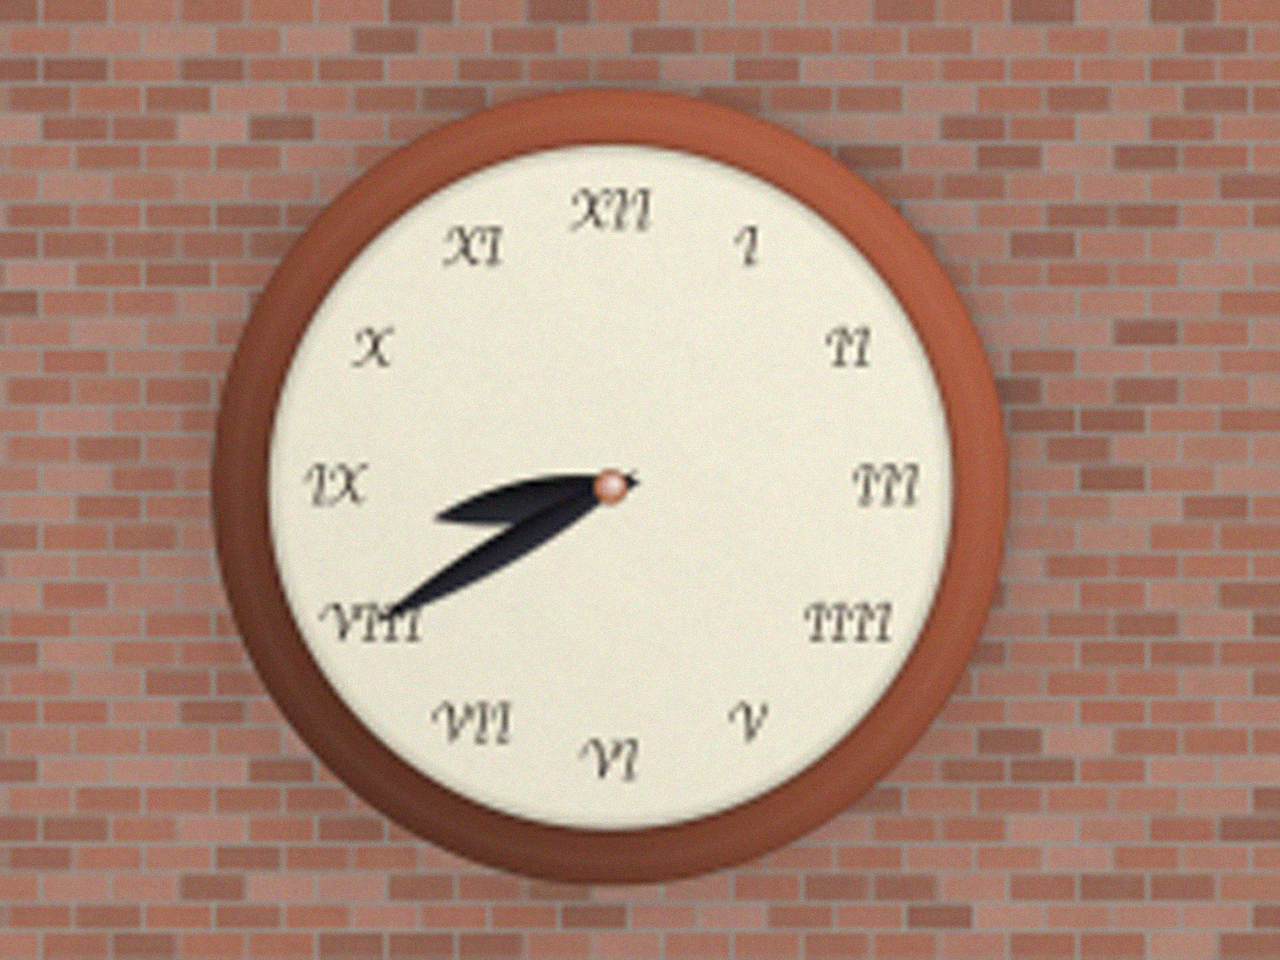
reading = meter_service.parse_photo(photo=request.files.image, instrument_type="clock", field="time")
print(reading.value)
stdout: 8:40
